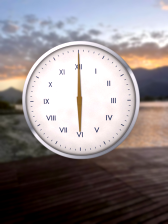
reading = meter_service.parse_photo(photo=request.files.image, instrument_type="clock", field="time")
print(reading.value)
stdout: 6:00
